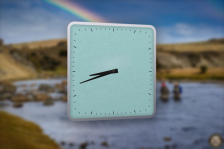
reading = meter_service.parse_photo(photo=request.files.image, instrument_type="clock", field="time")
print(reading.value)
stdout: 8:42
